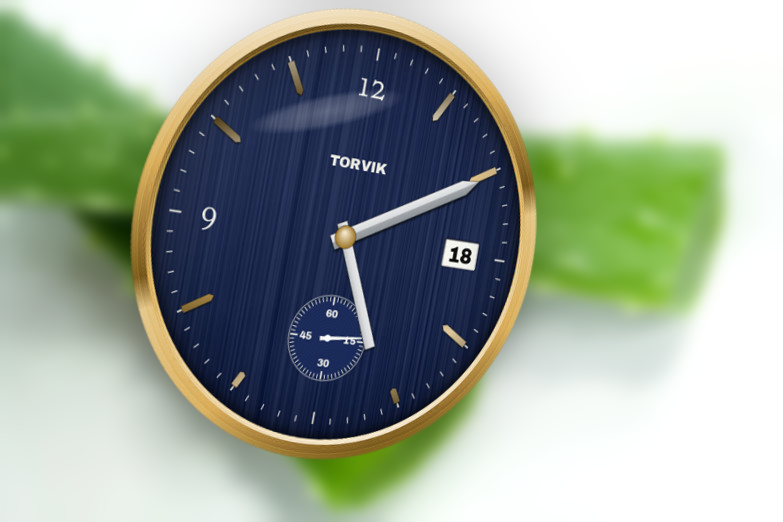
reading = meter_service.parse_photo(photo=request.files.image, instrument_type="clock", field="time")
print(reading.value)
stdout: 5:10:14
